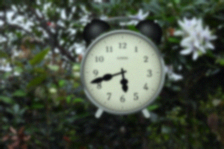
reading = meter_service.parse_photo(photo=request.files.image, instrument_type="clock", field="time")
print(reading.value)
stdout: 5:42
